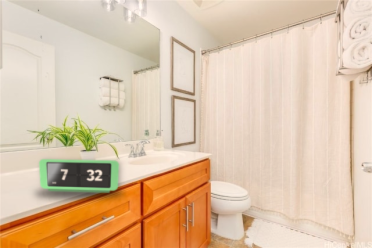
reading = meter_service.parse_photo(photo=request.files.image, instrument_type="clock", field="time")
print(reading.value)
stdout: 7:32
